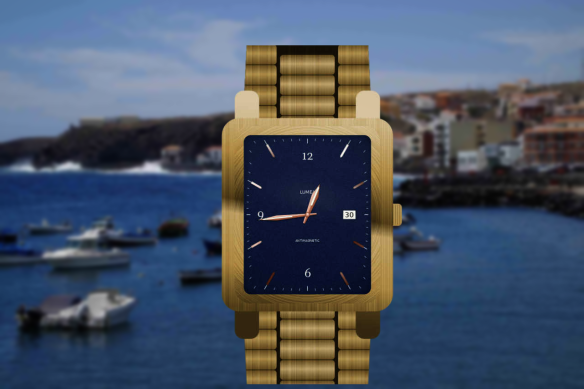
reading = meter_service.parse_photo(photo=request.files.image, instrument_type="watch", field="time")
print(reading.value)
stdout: 12:44
